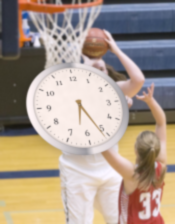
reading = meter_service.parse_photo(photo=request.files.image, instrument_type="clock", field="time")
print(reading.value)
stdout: 6:26
